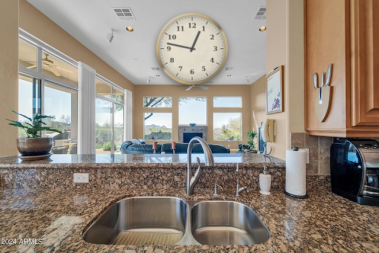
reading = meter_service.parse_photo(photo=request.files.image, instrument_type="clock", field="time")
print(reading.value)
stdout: 12:47
